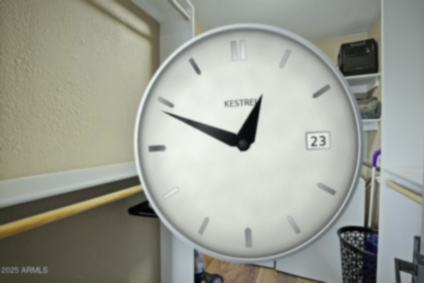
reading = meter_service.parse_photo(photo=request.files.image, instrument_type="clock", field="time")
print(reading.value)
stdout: 12:49
